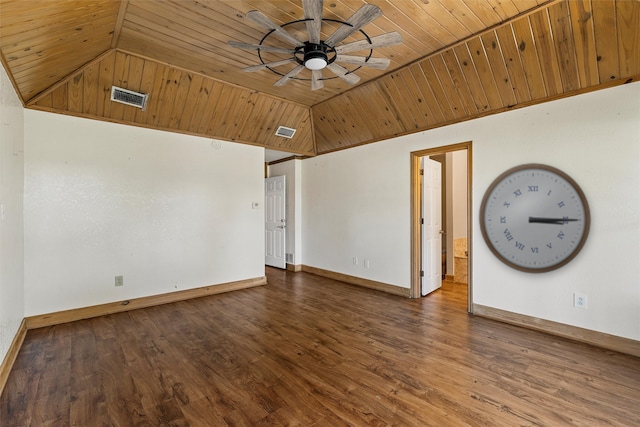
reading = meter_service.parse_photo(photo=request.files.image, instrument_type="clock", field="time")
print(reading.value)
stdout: 3:15
